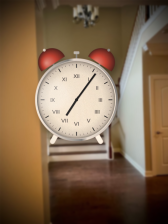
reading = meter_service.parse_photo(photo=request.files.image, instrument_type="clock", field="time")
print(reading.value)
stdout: 7:06
